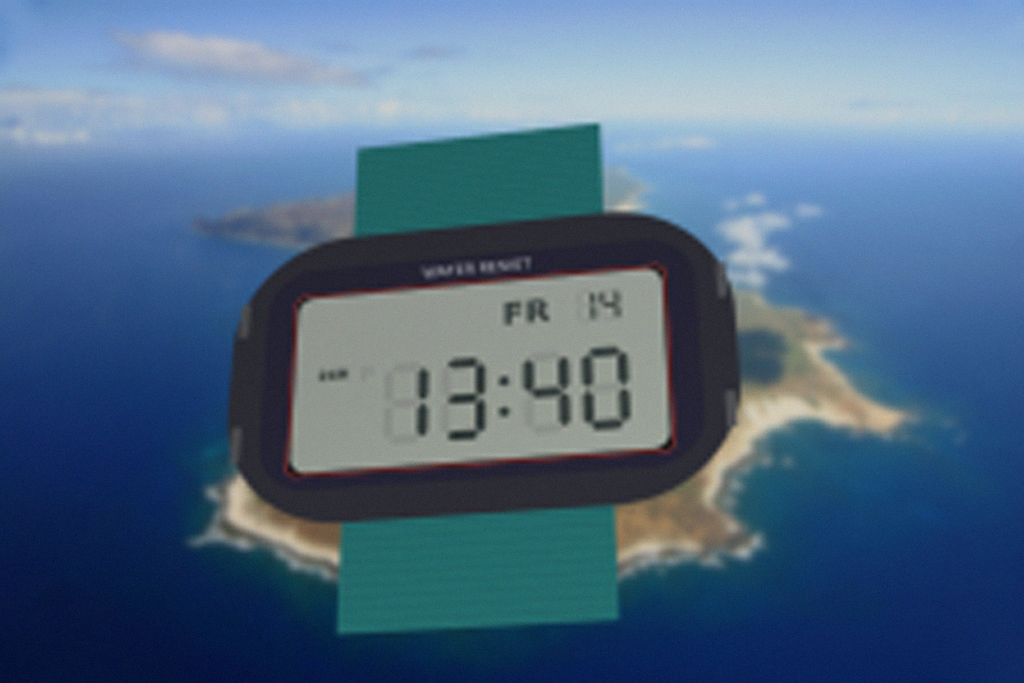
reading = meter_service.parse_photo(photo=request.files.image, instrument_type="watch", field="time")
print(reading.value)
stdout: 13:40
